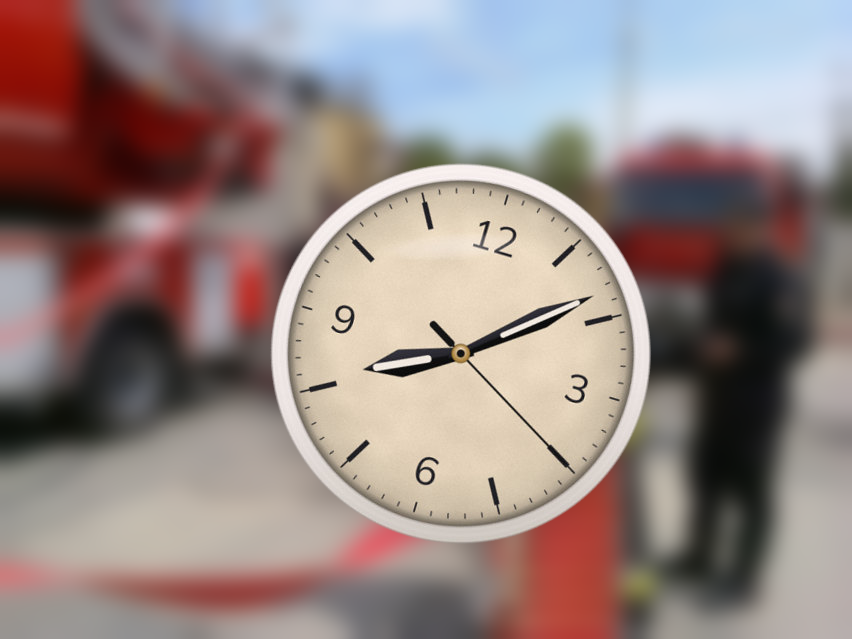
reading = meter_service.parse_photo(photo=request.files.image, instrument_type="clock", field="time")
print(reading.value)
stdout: 8:08:20
